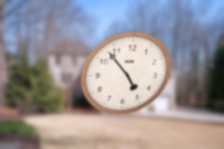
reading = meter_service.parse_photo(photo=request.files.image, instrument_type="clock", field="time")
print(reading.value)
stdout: 4:53
